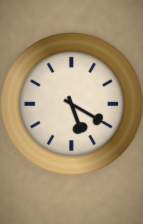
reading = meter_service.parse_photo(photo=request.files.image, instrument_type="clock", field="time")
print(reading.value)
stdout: 5:20
